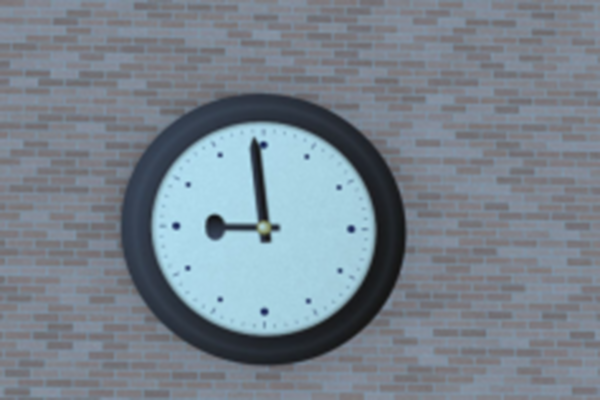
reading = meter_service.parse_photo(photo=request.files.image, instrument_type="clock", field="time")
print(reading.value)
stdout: 8:59
